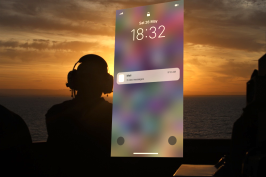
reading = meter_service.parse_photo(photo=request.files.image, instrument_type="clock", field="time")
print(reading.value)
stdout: 18:32
